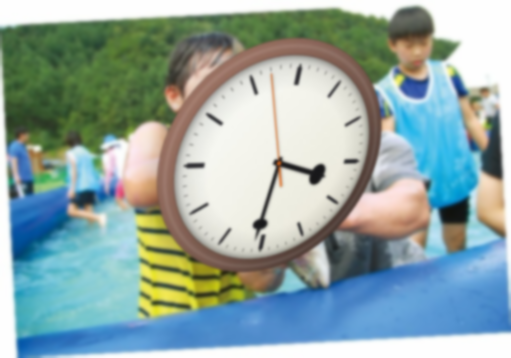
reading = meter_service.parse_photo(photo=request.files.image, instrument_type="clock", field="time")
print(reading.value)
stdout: 3:30:57
